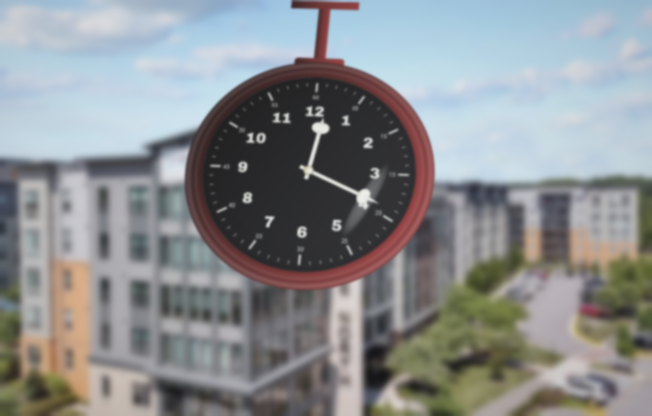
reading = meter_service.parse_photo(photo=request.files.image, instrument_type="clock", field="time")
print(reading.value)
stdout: 12:19
